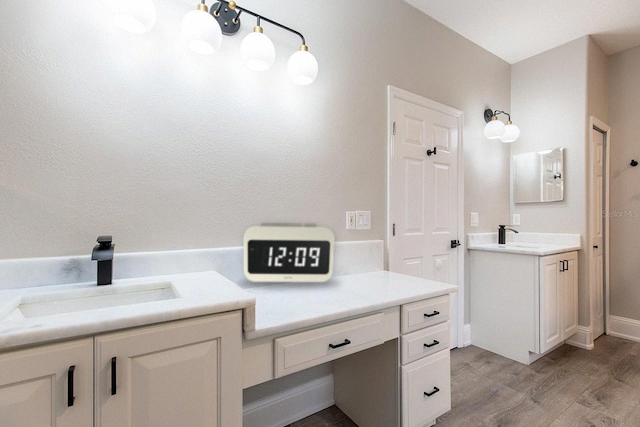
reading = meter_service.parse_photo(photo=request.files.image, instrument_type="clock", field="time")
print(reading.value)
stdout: 12:09
